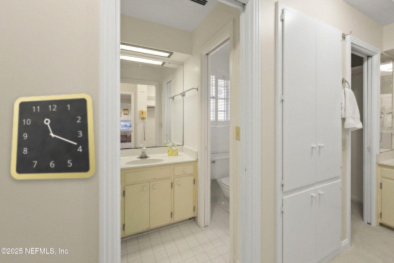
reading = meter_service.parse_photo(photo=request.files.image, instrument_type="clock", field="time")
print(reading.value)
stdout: 11:19
